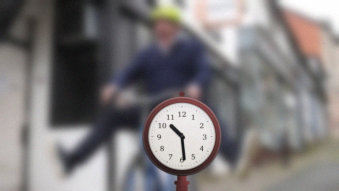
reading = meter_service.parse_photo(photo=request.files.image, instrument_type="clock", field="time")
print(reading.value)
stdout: 10:29
